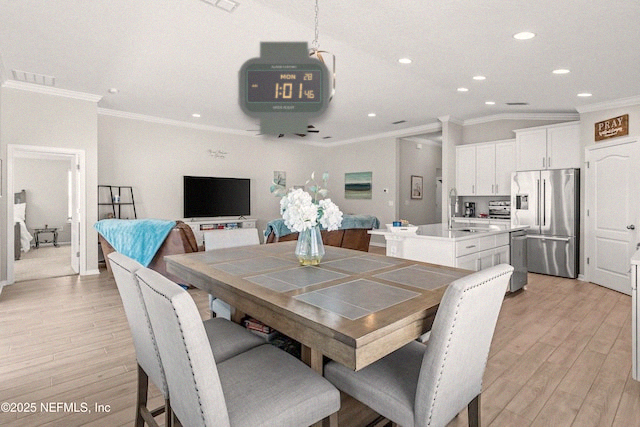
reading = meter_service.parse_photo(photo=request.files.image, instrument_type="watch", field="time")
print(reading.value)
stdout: 1:01
